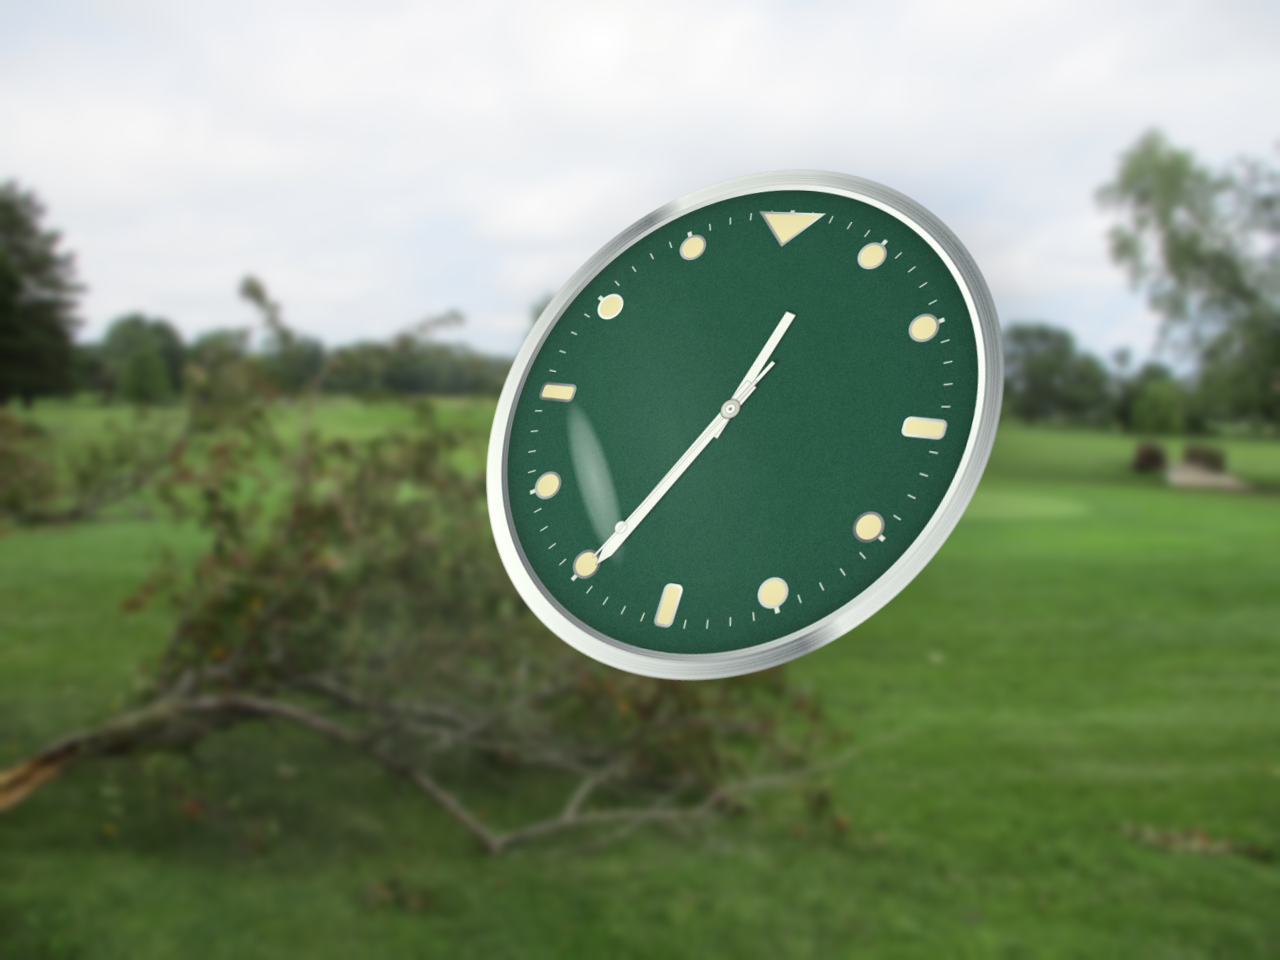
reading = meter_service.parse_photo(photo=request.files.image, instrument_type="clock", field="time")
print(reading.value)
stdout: 12:34:35
